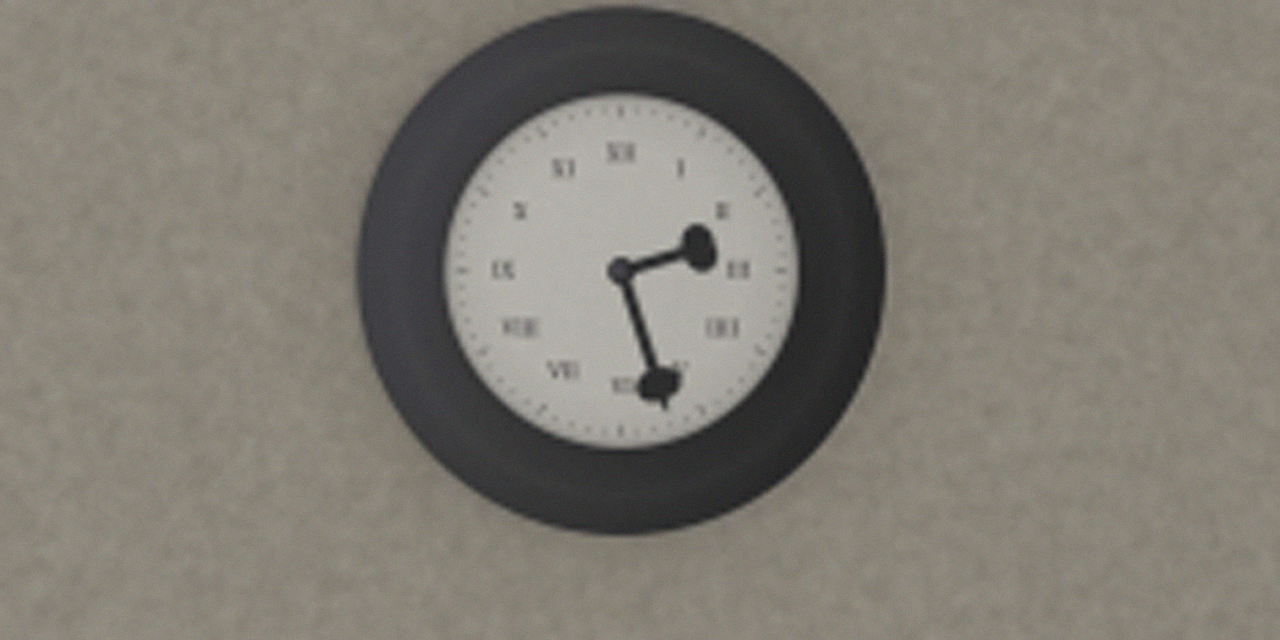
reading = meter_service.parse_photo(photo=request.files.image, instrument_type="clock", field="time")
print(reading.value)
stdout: 2:27
